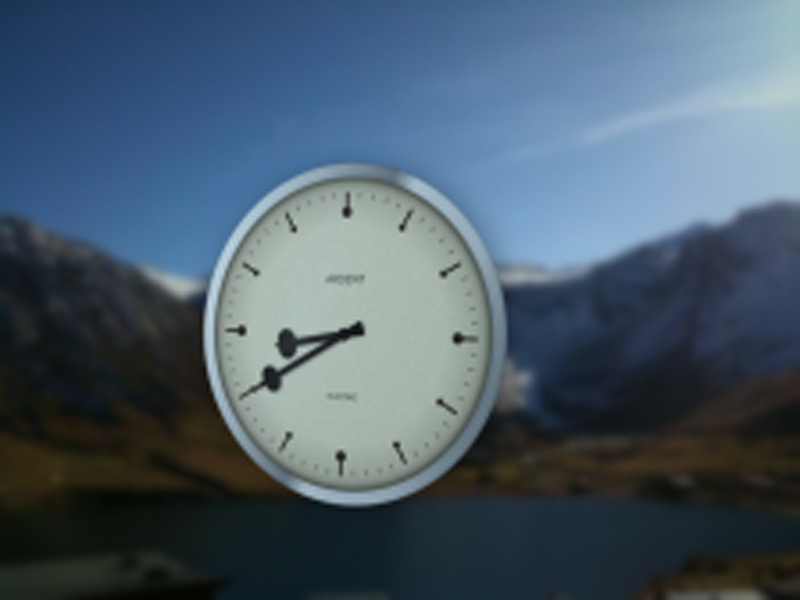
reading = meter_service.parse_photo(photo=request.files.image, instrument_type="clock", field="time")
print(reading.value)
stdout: 8:40
